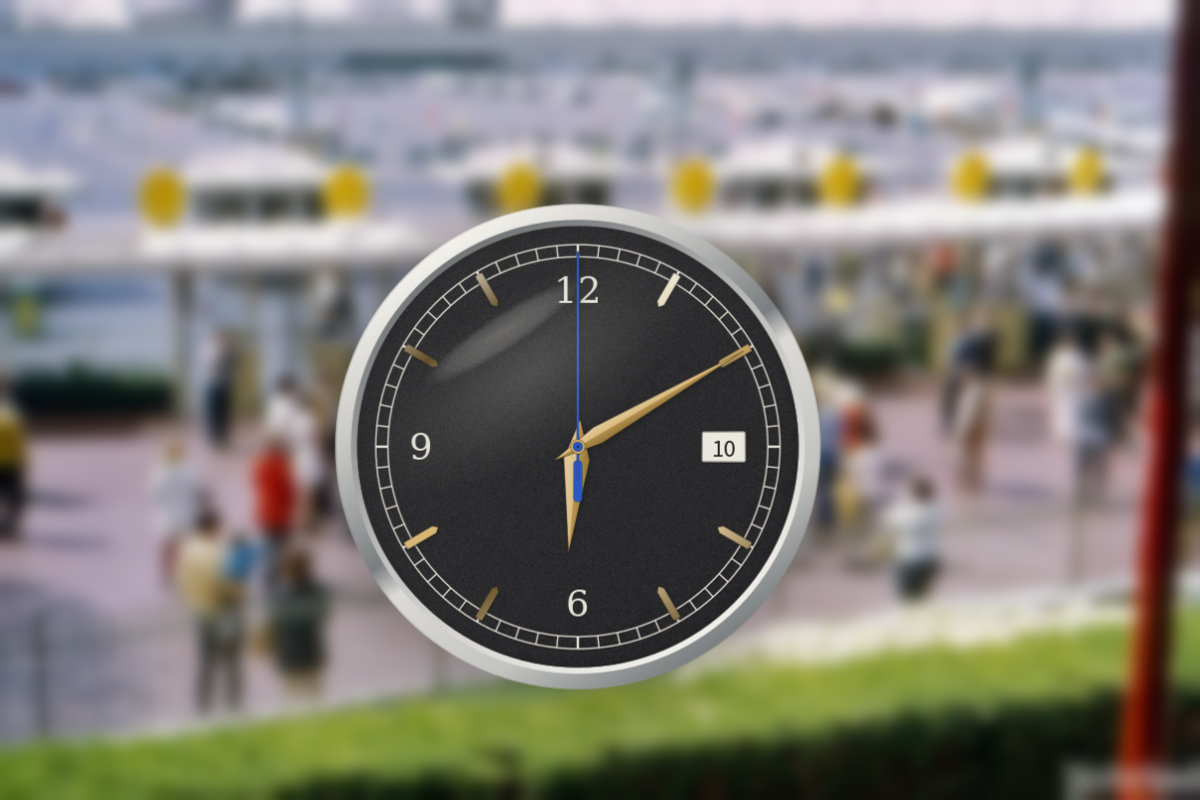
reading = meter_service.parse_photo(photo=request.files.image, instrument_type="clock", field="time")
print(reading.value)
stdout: 6:10:00
